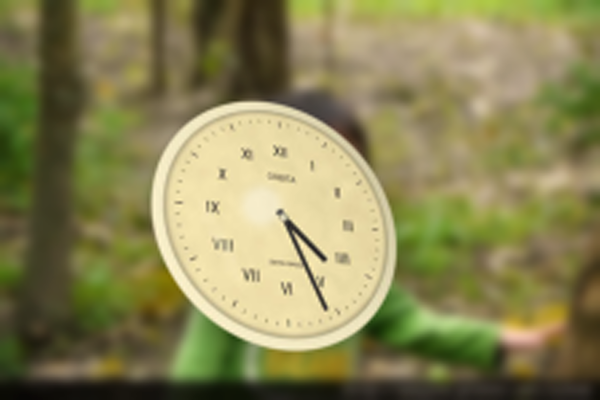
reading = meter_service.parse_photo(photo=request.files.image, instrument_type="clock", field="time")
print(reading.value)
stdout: 4:26
